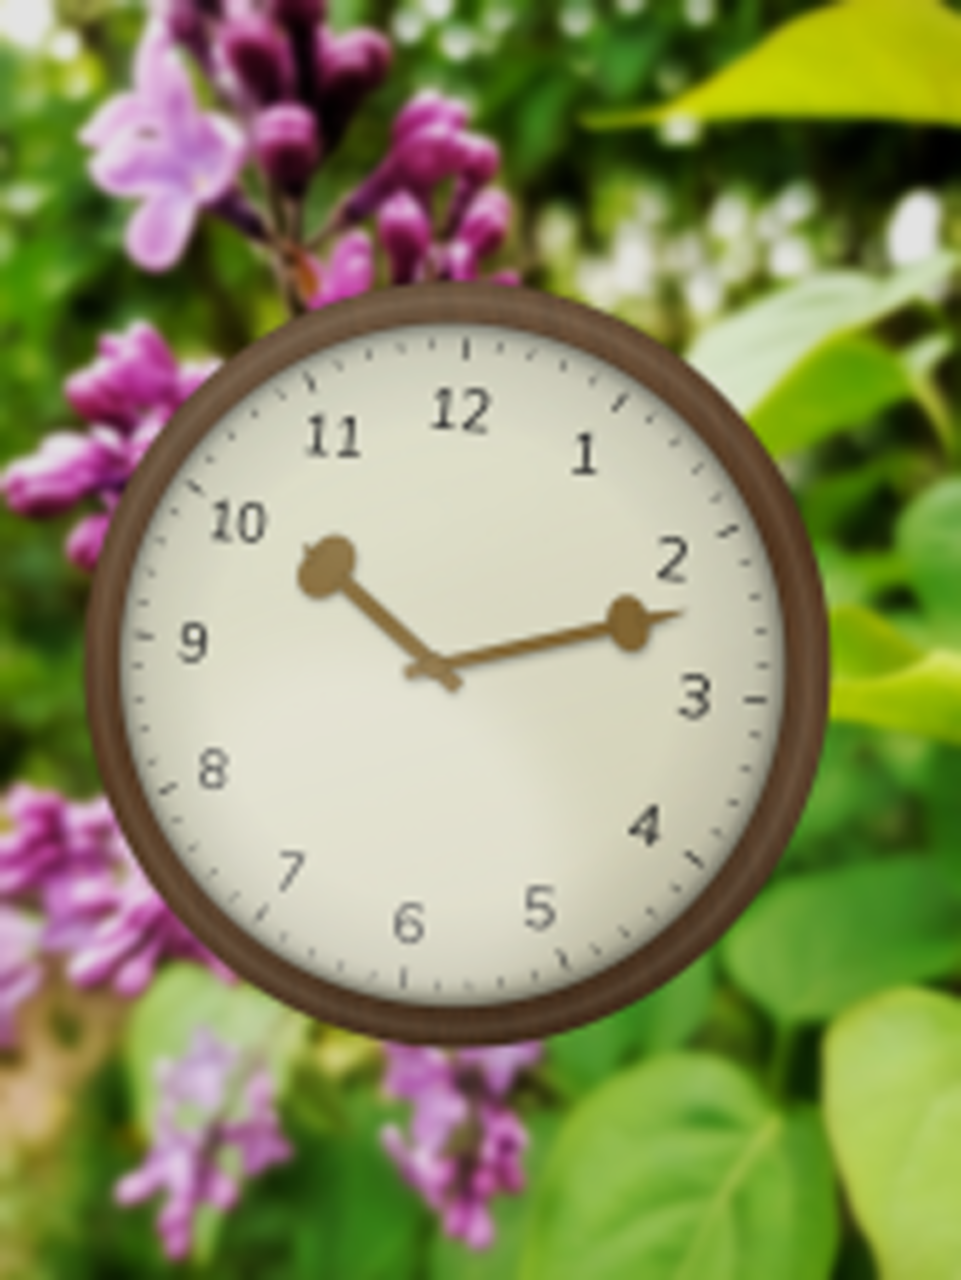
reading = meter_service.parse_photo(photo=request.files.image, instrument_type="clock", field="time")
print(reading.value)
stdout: 10:12
